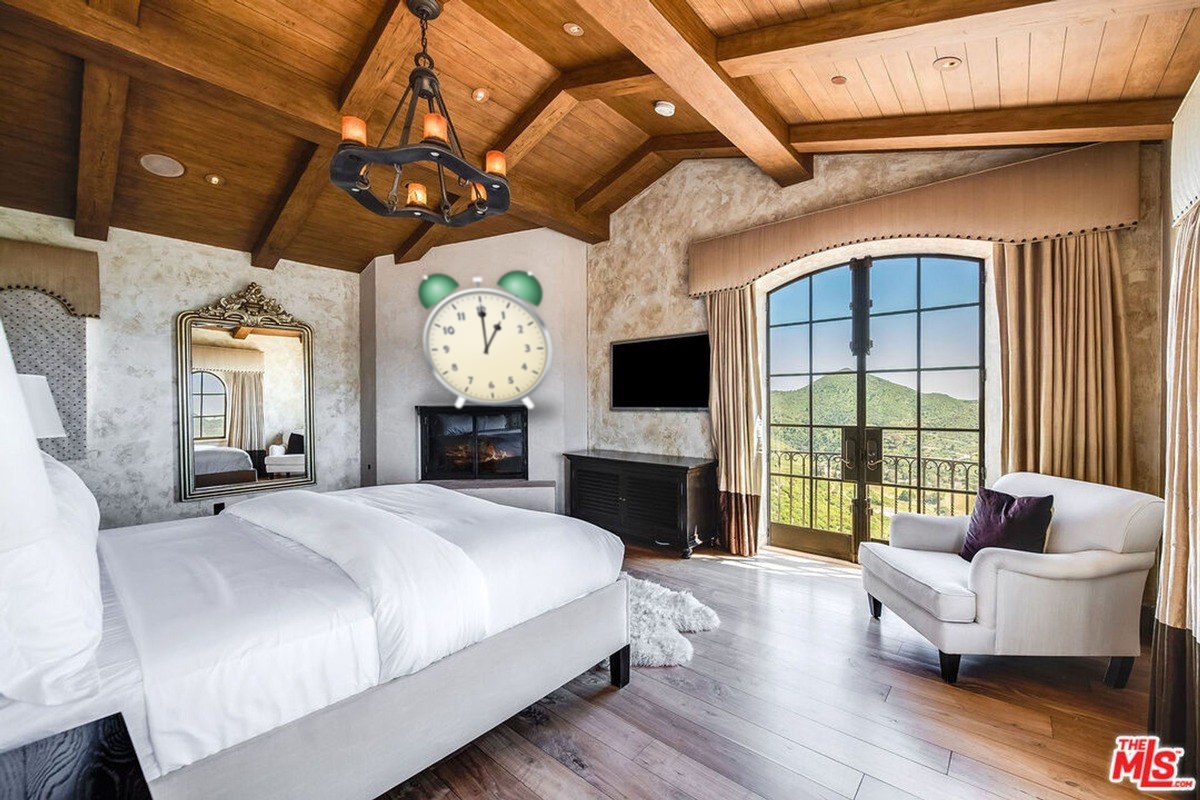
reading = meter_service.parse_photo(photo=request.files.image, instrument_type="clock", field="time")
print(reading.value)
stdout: 1:00
